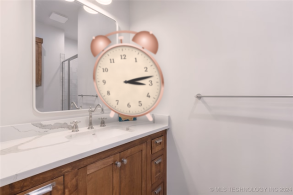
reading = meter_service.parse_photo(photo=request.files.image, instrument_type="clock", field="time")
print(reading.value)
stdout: 3:13
